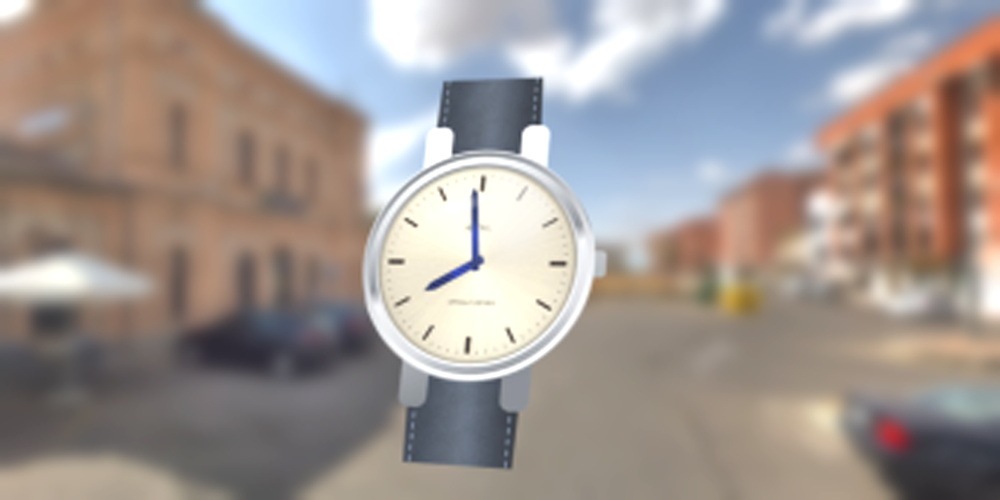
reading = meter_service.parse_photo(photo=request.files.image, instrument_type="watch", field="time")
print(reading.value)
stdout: 7:59
